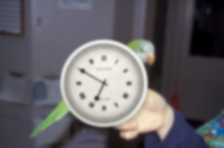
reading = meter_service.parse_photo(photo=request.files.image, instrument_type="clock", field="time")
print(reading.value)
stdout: 6:50
